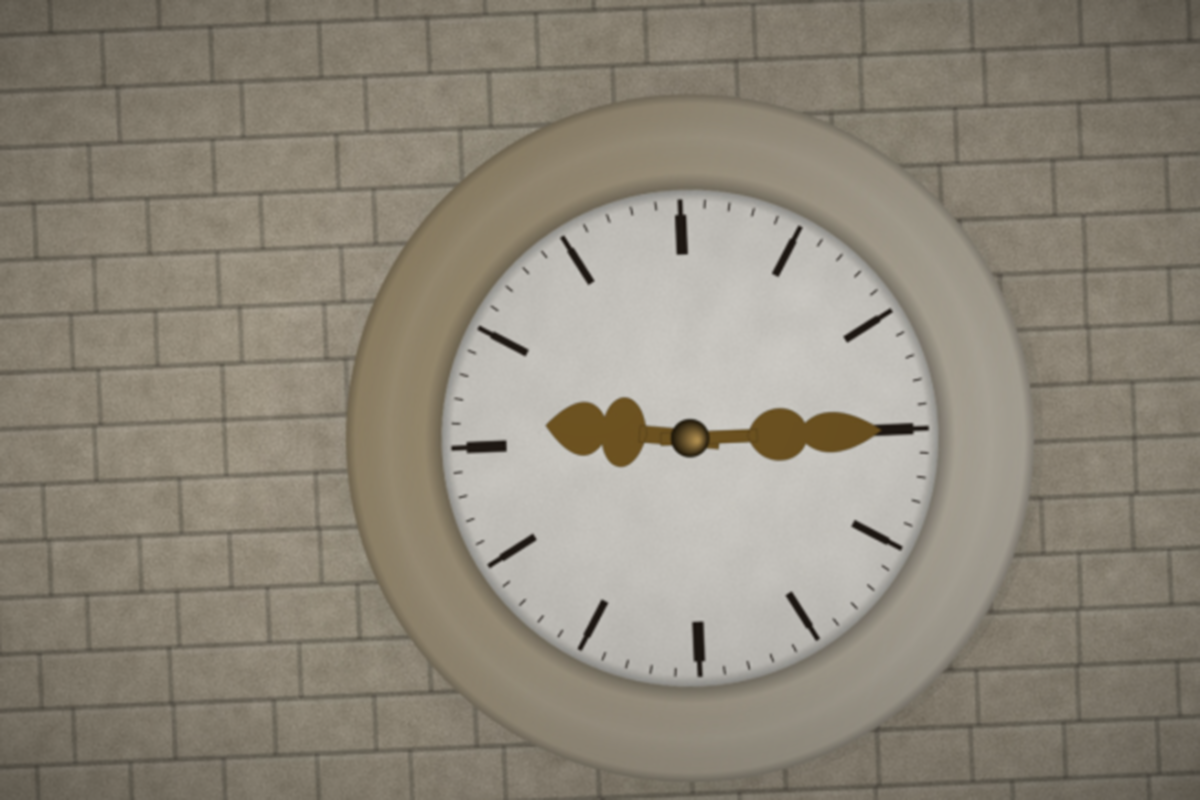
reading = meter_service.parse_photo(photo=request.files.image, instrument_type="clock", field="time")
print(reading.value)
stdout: 9:15
